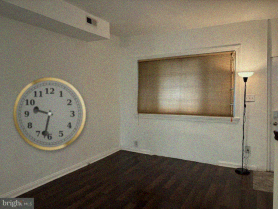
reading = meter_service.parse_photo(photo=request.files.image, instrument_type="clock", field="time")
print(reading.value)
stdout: 9:32
